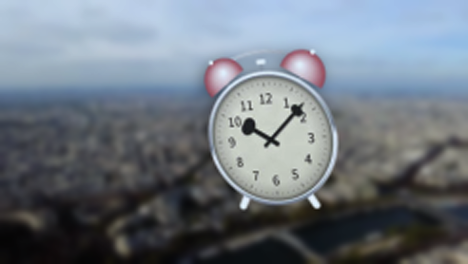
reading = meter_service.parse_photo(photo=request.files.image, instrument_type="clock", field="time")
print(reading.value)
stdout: 10:08
